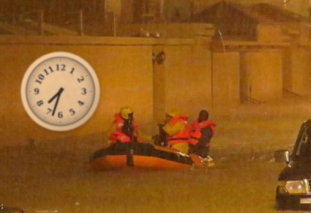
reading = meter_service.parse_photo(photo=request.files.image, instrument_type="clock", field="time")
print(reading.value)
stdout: 7:33
